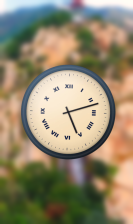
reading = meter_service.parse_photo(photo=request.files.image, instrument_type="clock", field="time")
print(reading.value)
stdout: 5:12
